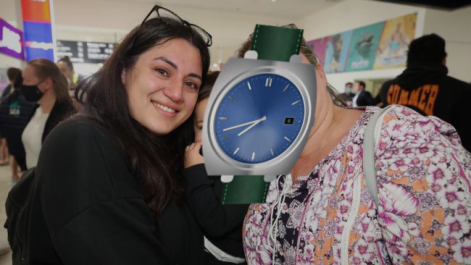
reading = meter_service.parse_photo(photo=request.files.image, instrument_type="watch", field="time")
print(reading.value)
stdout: 7:42
